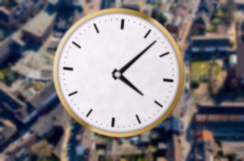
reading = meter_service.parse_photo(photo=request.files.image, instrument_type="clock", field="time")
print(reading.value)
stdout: 4:07
